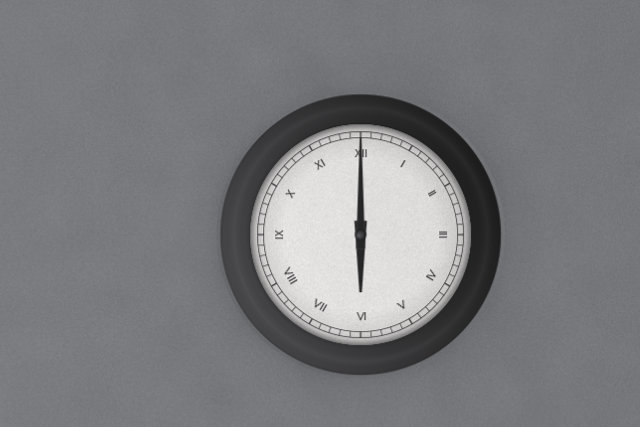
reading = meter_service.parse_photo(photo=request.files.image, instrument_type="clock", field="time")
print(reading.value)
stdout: 6:00
